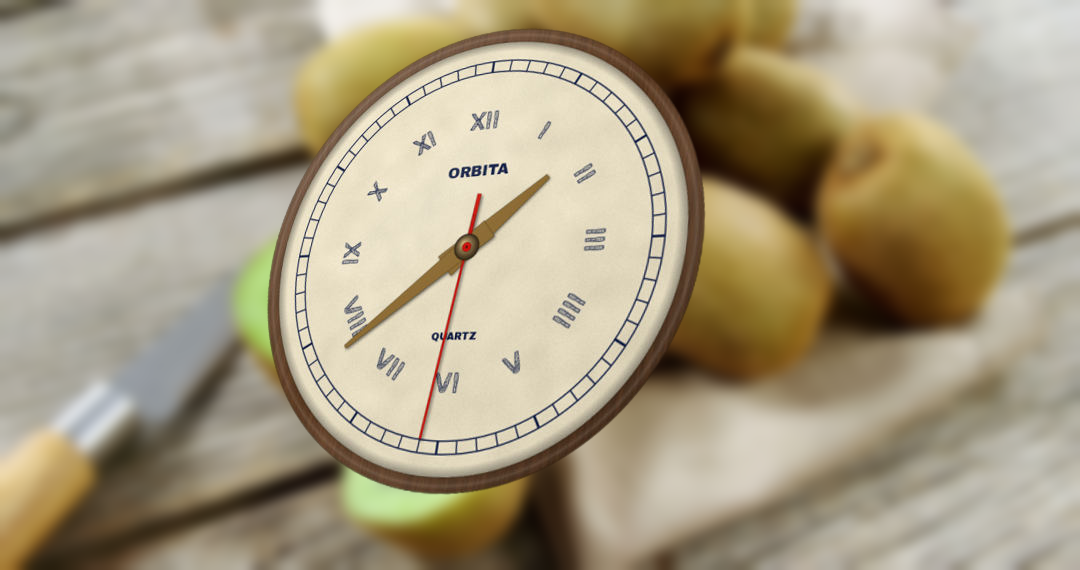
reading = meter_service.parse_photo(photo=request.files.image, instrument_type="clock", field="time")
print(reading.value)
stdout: 1:38:31
